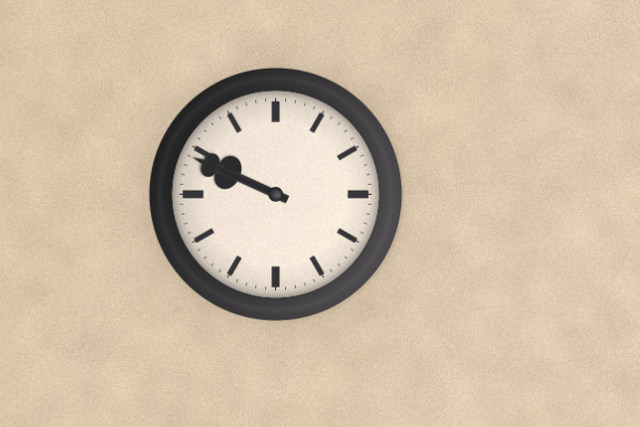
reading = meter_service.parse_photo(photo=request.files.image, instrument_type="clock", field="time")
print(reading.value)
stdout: 9:49
